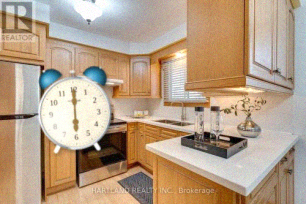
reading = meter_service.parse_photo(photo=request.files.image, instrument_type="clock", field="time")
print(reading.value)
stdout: 6:00
